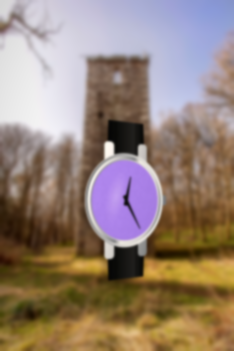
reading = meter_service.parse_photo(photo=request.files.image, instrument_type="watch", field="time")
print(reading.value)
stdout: 12:25
